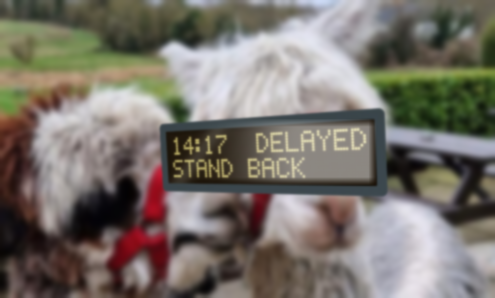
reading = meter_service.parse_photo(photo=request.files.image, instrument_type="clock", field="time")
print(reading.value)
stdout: 14:17
